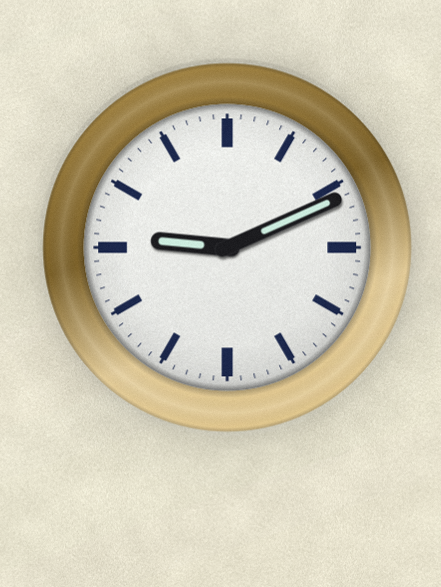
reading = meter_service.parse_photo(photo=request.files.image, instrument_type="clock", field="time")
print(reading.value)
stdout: 9:11
